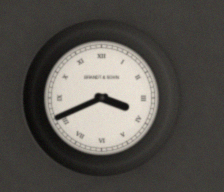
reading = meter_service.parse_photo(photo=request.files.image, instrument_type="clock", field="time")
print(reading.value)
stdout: 3:41
